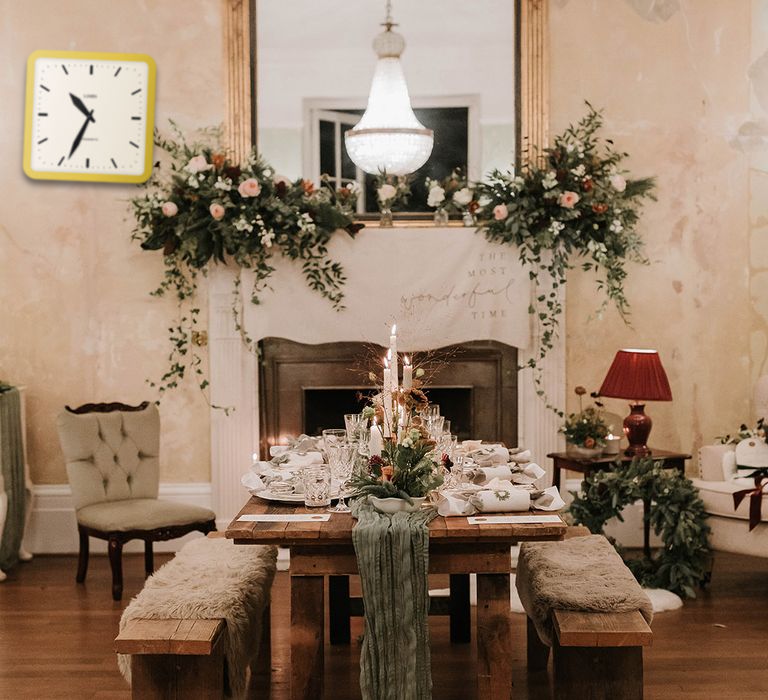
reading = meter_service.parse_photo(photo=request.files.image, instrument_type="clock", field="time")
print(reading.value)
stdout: 10:34
